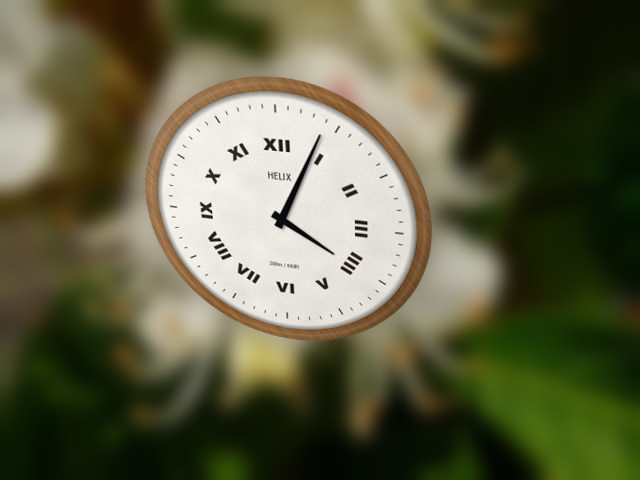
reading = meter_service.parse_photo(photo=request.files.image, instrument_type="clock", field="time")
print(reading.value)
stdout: 4:04
